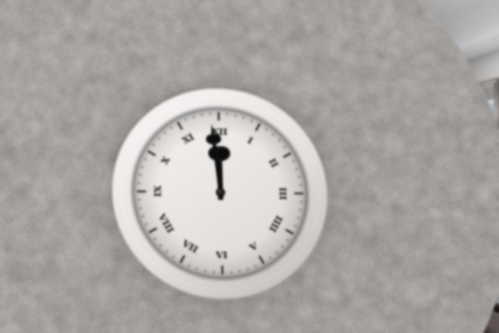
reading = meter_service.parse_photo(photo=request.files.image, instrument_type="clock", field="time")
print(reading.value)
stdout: 11:59
